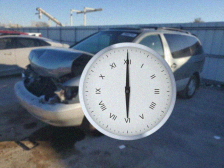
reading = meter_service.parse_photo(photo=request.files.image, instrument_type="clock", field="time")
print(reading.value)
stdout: 6:00
